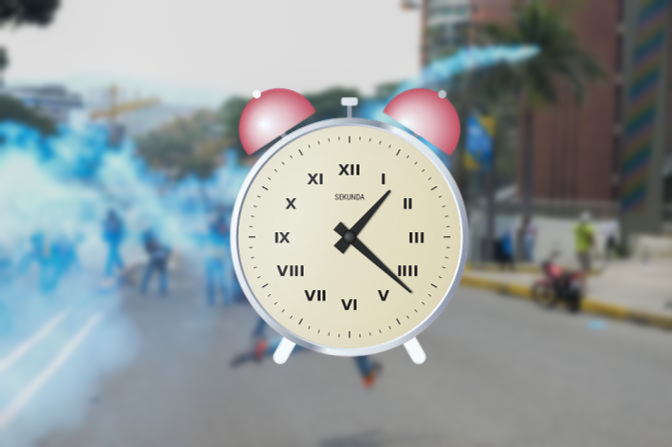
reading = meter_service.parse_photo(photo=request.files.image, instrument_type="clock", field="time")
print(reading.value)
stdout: 1:22
